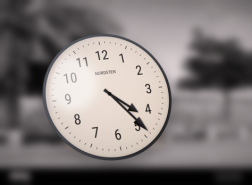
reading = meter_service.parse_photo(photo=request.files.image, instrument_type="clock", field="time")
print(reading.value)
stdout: 4:24
